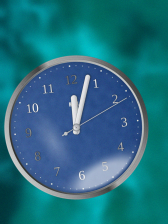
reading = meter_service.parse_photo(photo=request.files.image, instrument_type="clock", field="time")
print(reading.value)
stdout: 12:03:11
